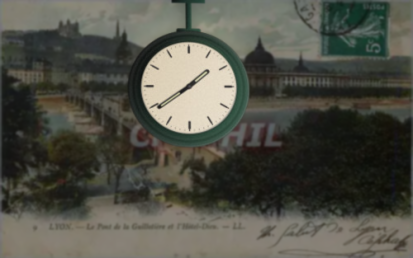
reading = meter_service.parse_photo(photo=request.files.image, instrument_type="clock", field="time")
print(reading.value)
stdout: 1:39
